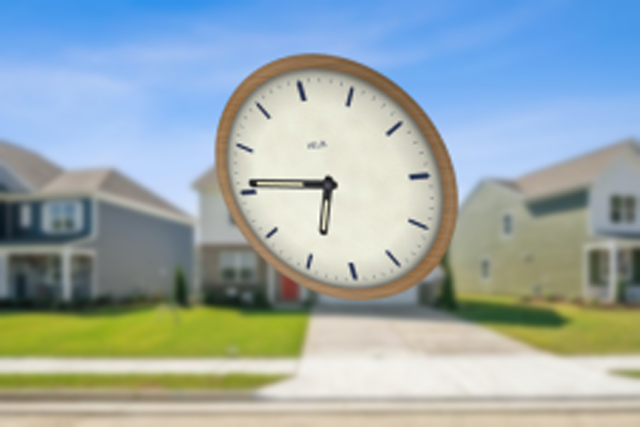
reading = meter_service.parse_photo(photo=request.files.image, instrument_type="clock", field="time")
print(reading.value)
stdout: 6:46
